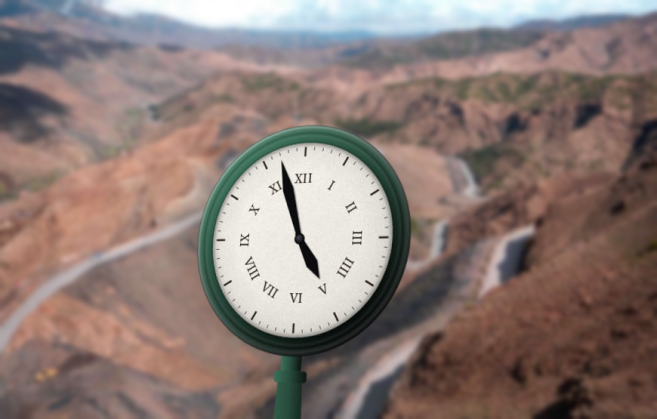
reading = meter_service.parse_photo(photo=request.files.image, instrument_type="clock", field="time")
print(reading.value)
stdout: 4:57
